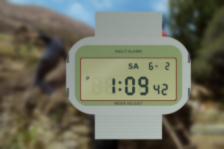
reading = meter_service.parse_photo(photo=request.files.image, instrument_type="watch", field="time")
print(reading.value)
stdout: 1:09:42
